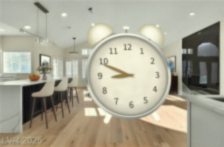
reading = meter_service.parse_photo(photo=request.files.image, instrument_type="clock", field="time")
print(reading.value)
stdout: 8:49
